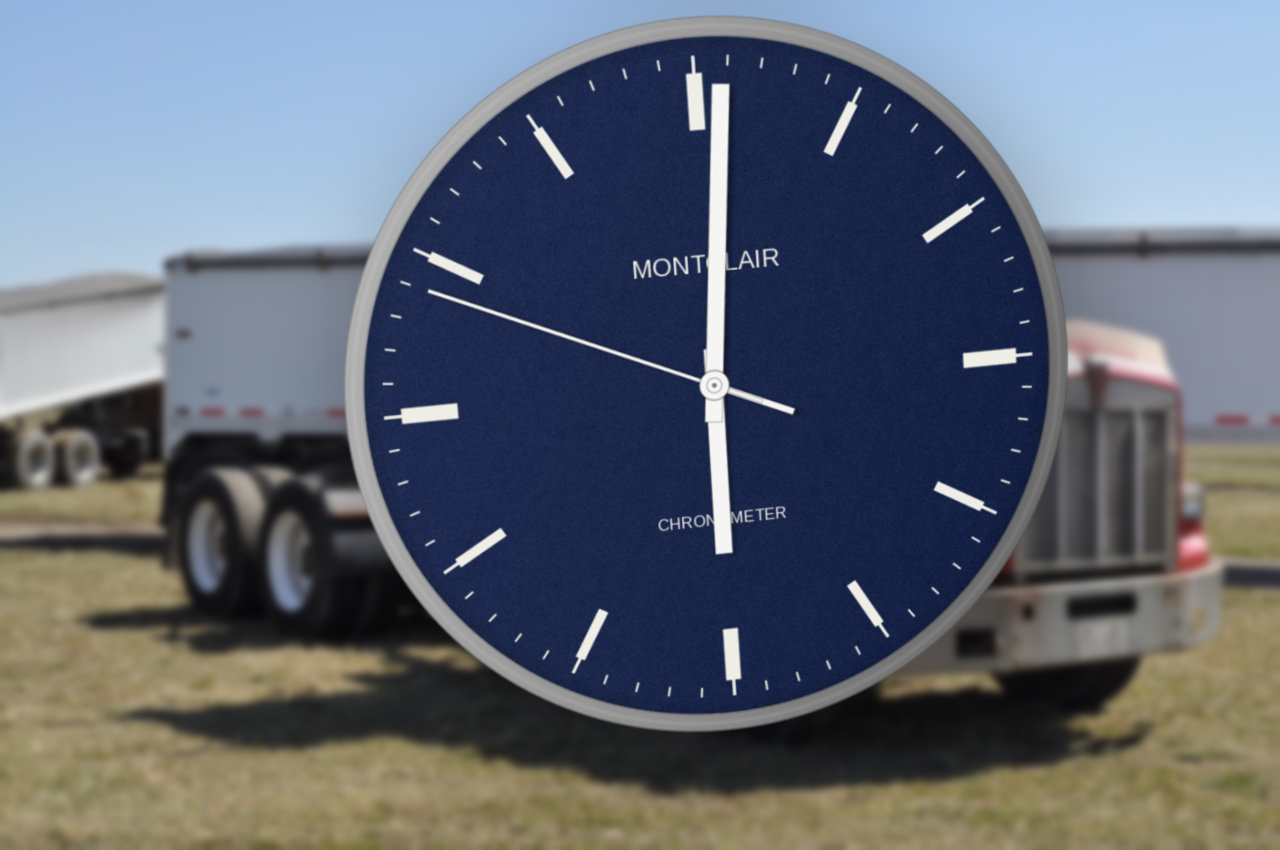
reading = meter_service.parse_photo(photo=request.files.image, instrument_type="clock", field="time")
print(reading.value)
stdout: 6:00:49
